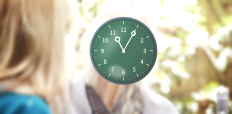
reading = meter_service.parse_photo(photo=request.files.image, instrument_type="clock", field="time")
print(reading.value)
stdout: 11:05
